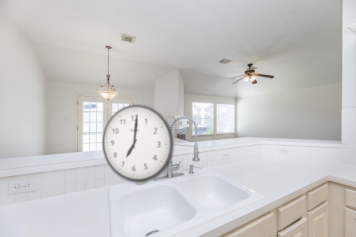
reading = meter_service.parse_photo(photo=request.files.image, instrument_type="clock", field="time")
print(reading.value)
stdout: 7:01
